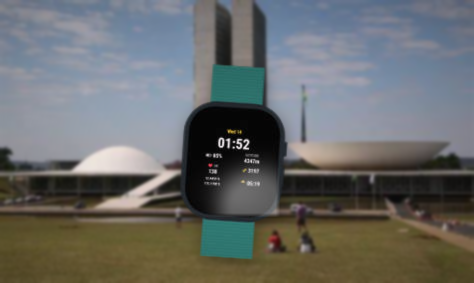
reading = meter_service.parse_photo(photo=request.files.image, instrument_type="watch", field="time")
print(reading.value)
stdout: 1:52
